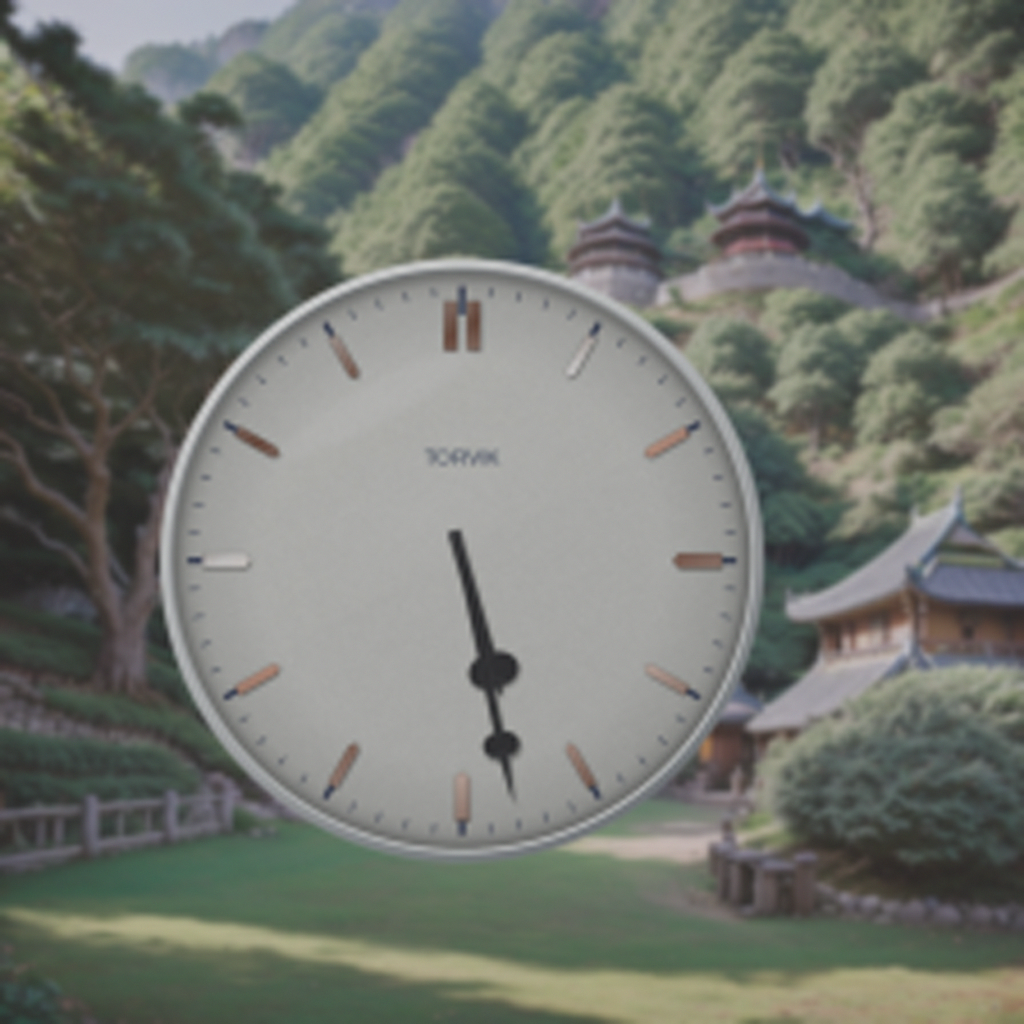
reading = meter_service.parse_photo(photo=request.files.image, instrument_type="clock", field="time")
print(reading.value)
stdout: 5:28
